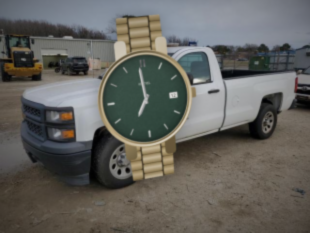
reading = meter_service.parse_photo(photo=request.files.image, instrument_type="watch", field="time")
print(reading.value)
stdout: 6:59
